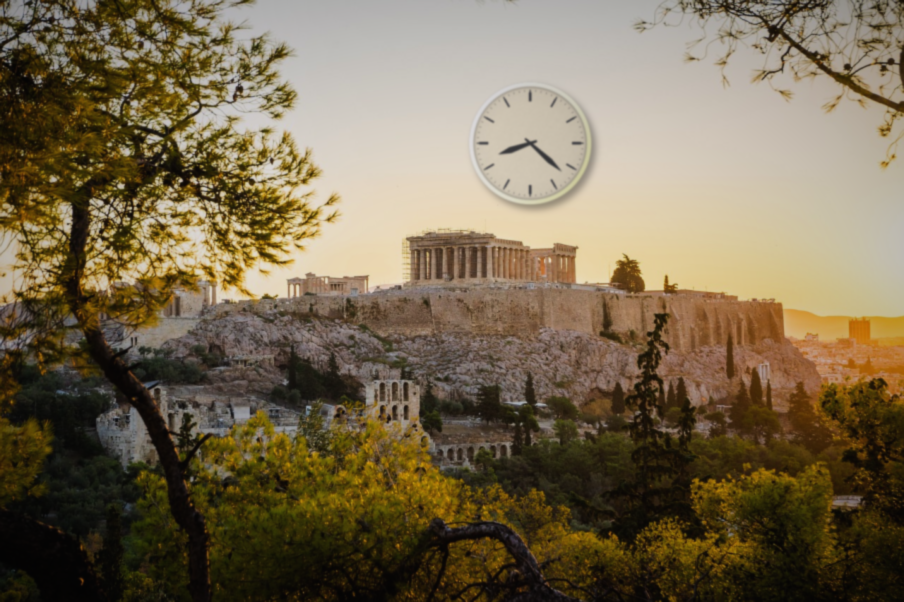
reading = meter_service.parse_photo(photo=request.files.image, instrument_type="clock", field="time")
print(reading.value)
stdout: 8:22
